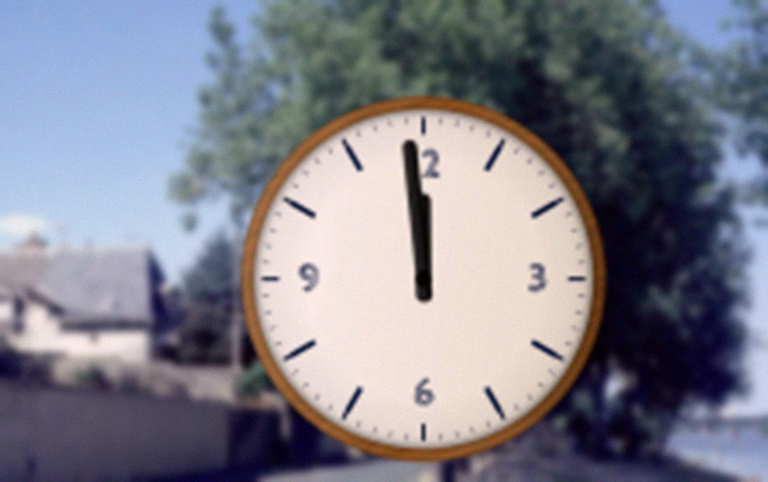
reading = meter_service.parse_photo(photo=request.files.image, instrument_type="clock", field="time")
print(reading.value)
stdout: 11:59
